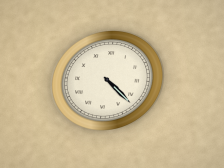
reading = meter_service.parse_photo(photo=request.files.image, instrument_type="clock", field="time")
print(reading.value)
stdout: 4:22
